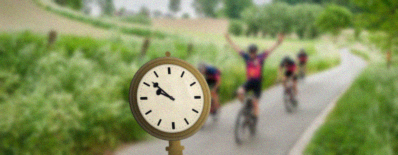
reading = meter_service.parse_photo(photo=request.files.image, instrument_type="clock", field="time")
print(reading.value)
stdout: 9:52
